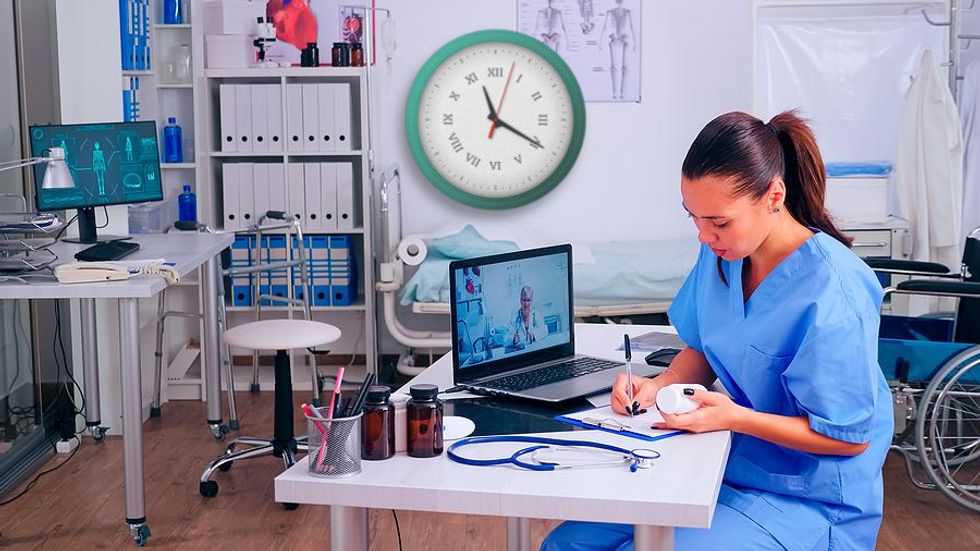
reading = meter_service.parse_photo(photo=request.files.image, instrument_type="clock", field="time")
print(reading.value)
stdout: 11:20:03
